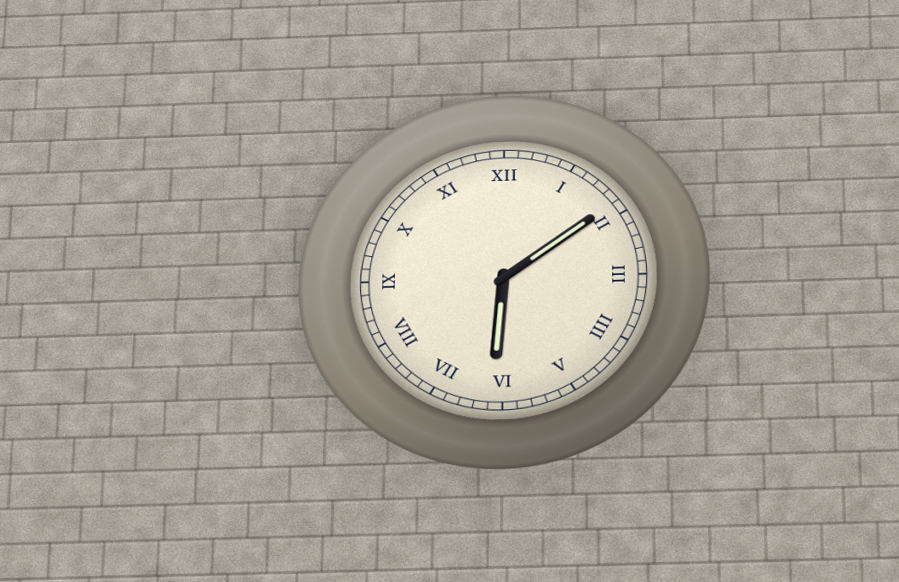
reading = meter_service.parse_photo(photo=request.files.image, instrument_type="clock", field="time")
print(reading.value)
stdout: 6:09
